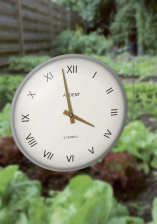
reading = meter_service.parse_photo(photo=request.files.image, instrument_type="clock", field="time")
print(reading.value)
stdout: 3:58
